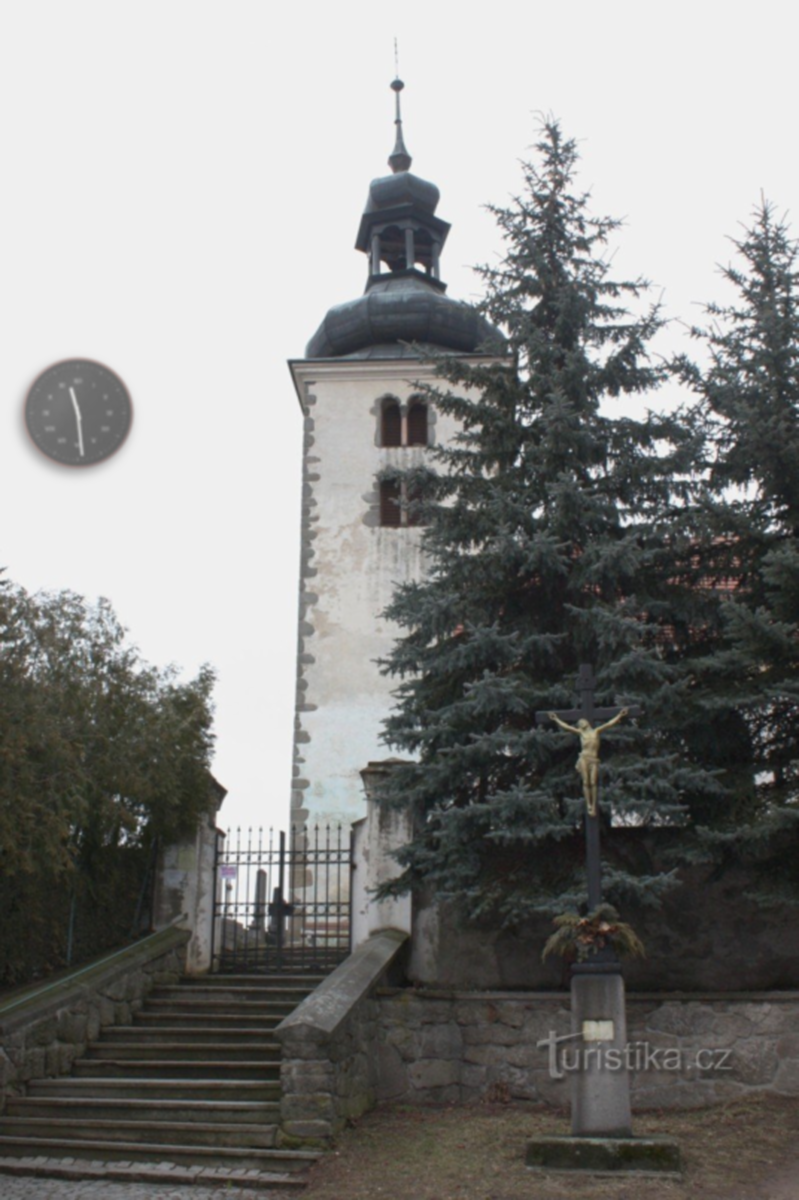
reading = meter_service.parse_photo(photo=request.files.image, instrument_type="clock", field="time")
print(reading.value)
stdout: 11:29
